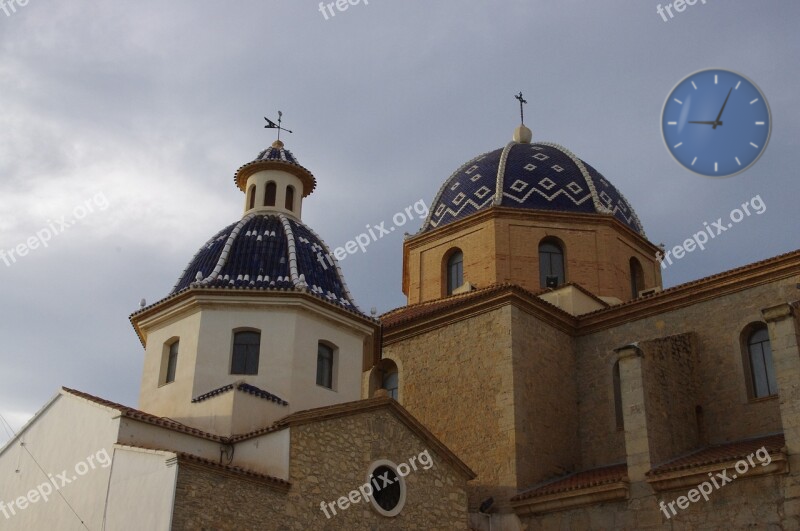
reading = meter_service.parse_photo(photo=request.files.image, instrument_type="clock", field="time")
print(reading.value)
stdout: 9:04
